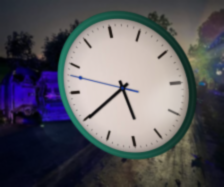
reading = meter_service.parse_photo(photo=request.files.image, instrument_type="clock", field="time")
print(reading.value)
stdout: 5:39:48
